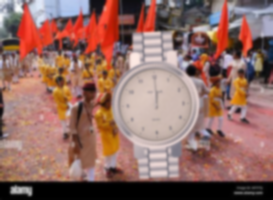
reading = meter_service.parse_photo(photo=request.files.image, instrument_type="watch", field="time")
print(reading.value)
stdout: 12:00
